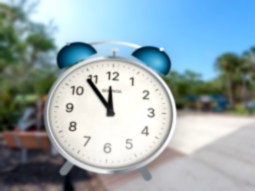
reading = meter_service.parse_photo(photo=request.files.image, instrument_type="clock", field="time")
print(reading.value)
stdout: 11:54
